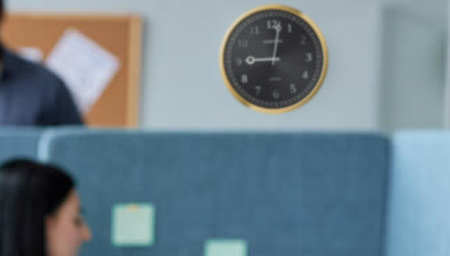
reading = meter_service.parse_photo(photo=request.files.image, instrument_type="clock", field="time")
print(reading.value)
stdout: 9:02
